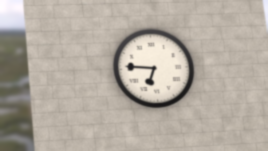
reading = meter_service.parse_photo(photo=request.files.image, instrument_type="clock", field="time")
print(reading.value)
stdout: 6:46
